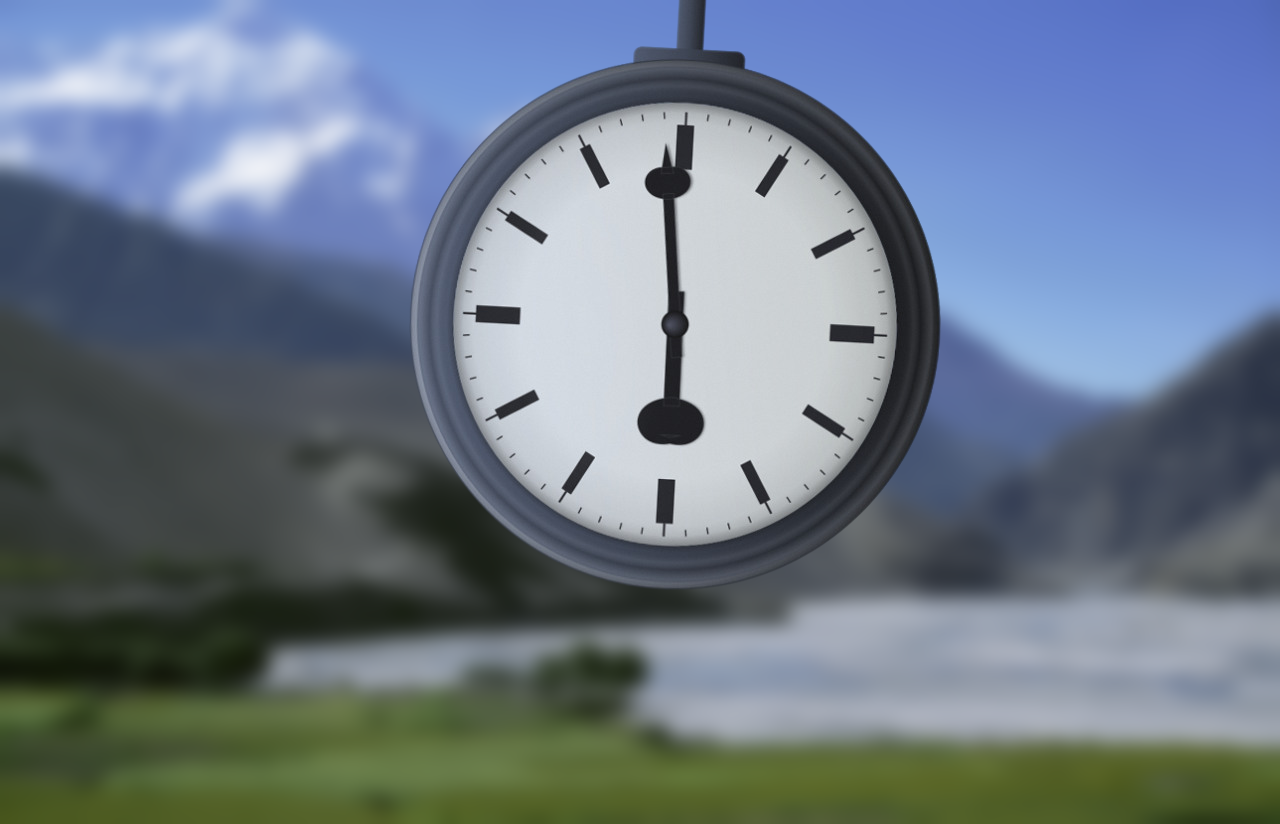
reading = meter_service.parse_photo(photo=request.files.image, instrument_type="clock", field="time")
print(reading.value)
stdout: 5:59
